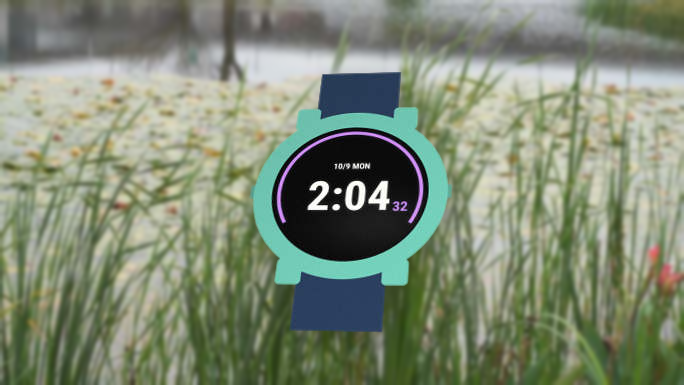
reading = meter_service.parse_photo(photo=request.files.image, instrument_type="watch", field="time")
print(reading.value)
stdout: 2:04:32
